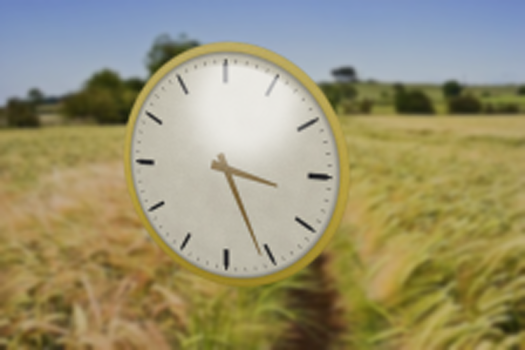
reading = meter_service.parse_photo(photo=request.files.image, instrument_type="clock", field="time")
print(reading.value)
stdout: 3:26
